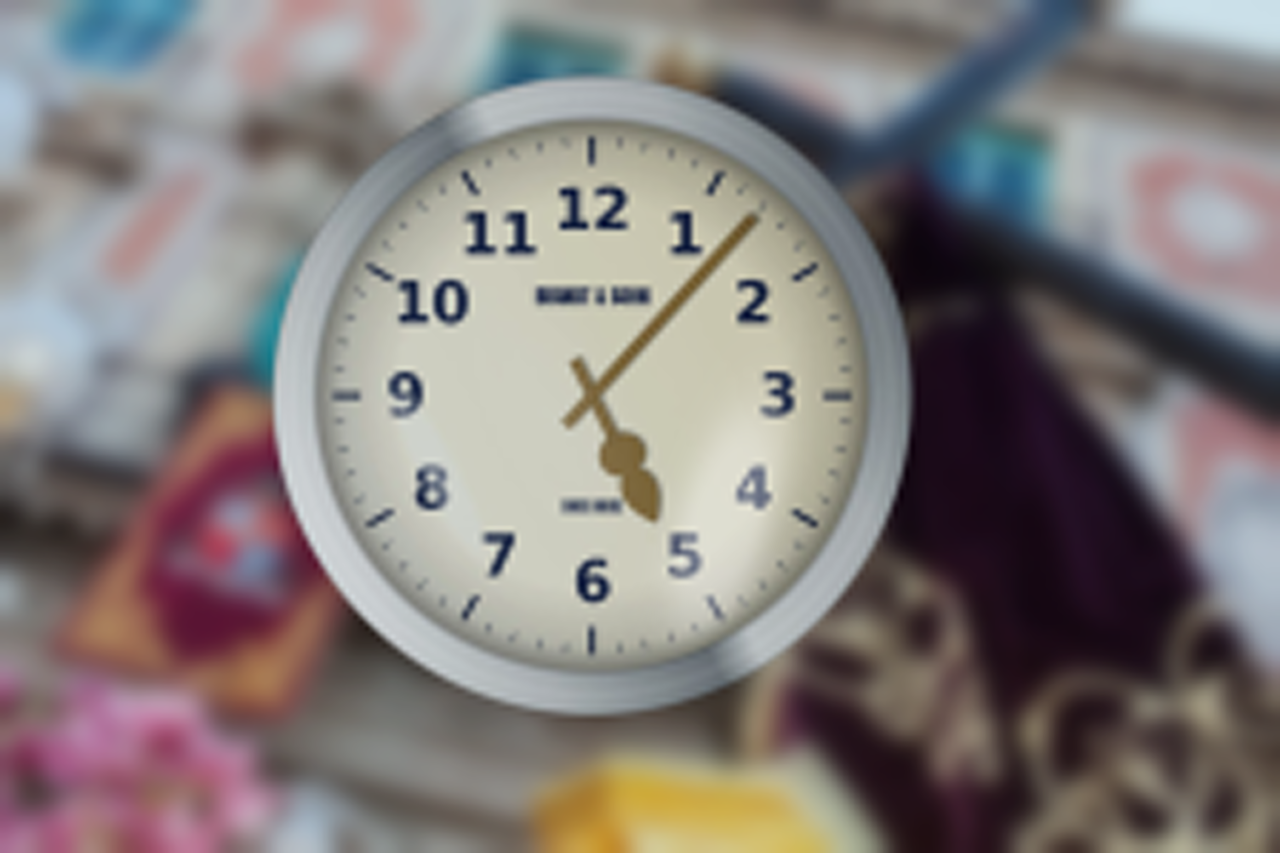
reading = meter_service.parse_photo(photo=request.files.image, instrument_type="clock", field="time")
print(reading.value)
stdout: 5:07
